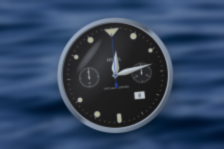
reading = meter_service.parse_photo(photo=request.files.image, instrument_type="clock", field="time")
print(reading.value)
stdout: 12:13
